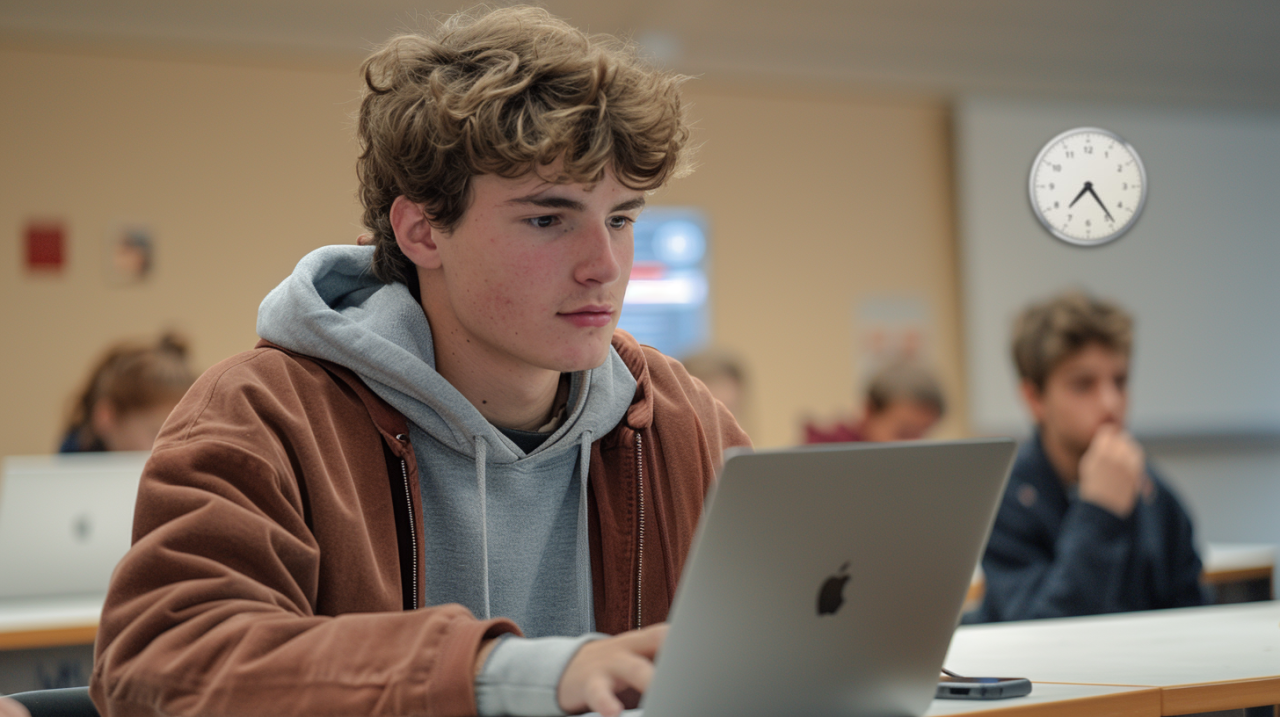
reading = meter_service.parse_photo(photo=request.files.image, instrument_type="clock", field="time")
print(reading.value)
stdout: 7:24
